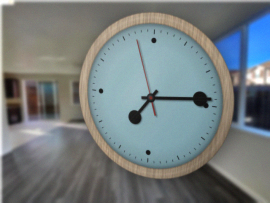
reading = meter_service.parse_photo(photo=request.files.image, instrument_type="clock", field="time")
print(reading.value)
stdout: 7:13:57
